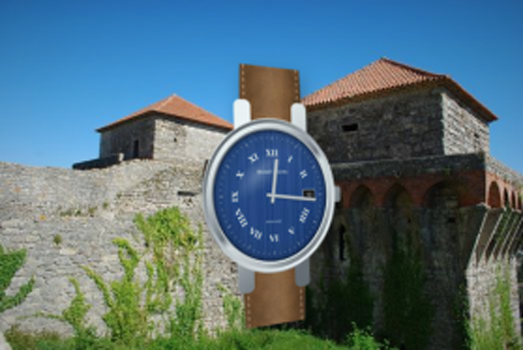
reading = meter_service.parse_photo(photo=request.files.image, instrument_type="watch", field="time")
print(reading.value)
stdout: 12:16
